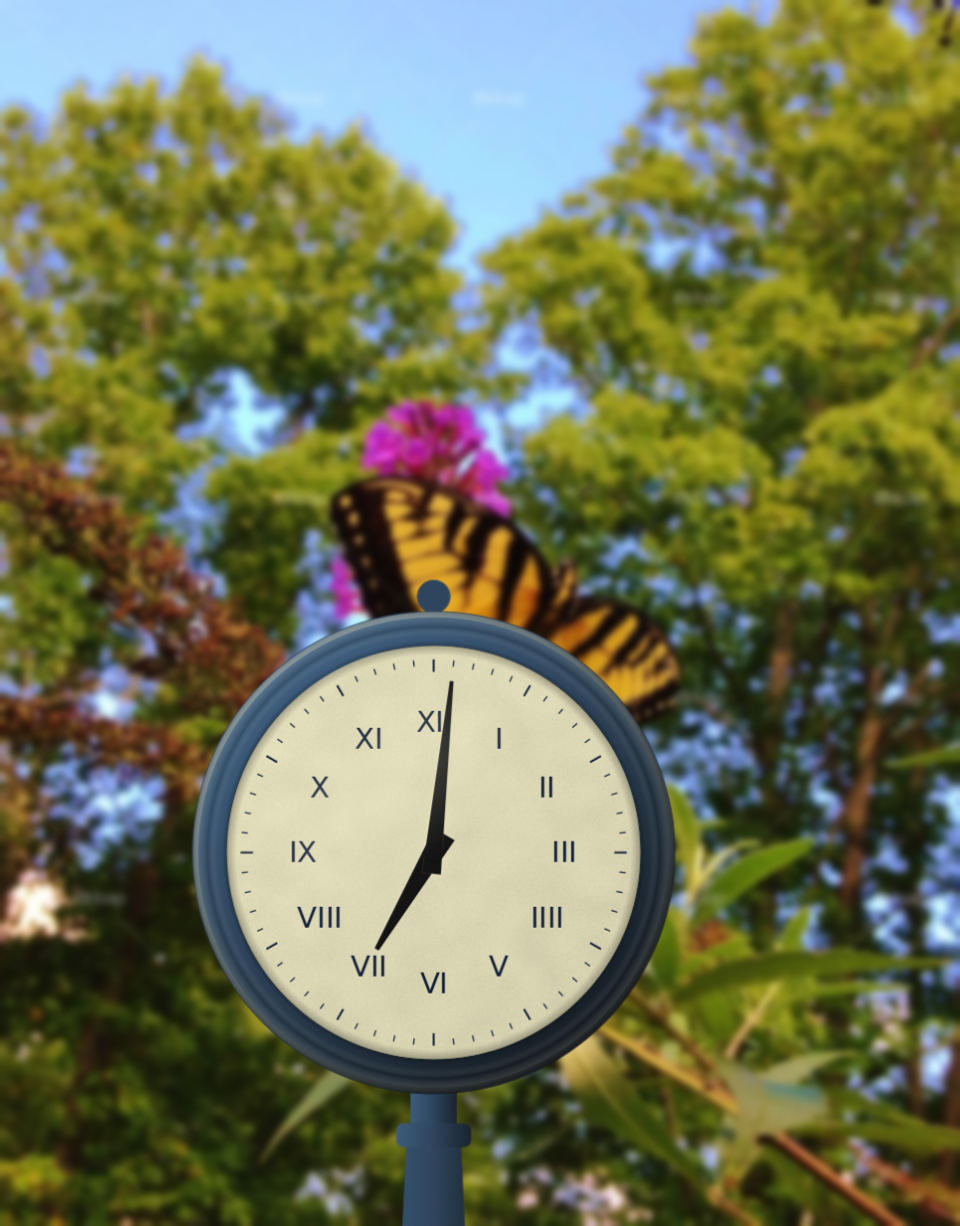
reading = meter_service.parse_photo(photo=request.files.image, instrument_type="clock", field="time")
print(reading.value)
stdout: 7:01
